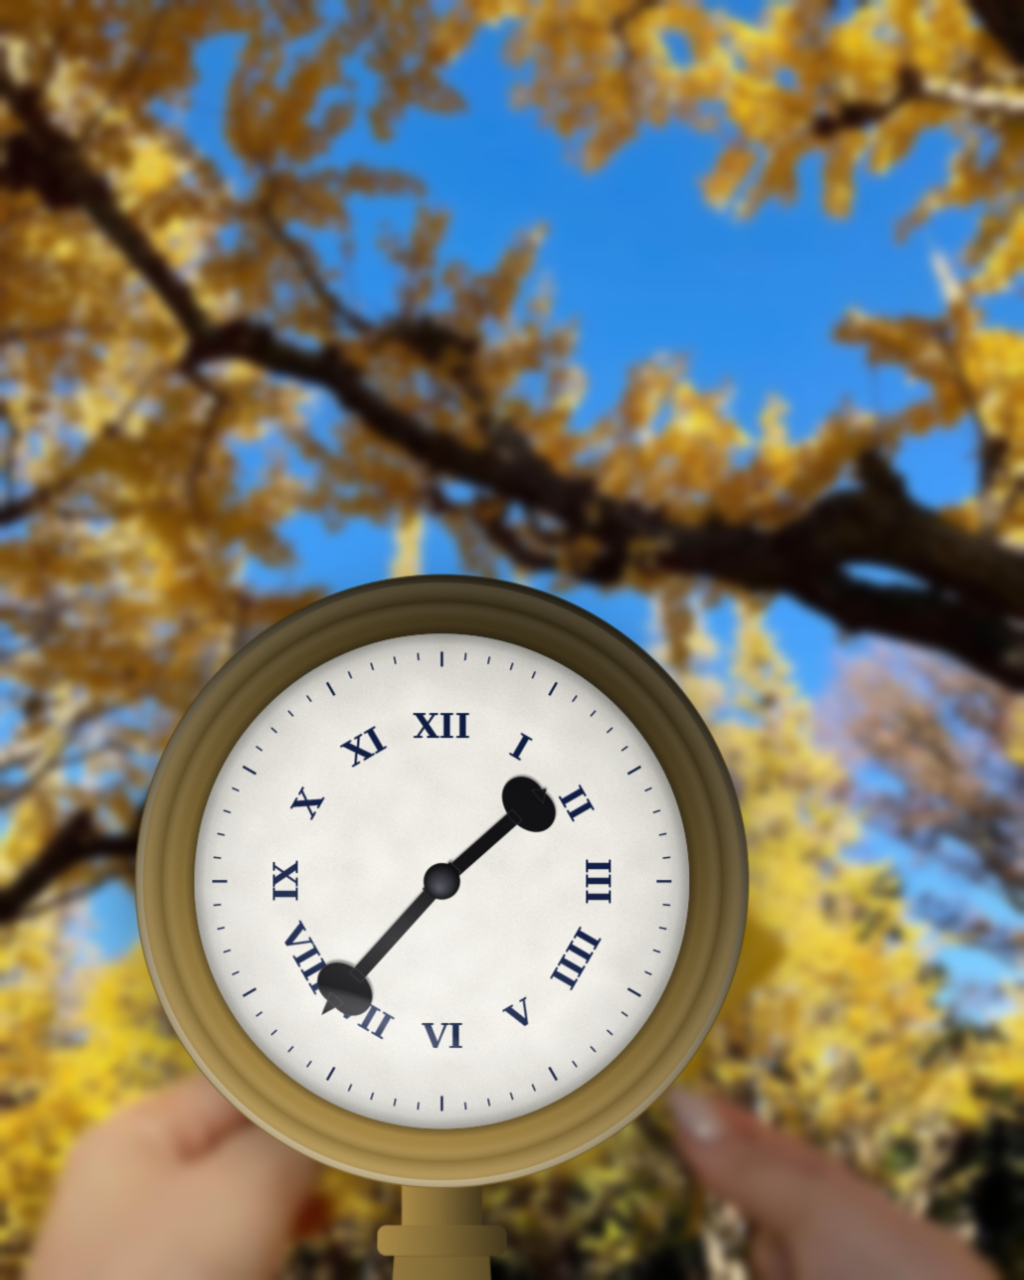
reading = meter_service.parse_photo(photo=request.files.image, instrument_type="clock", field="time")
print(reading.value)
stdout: 1:37
